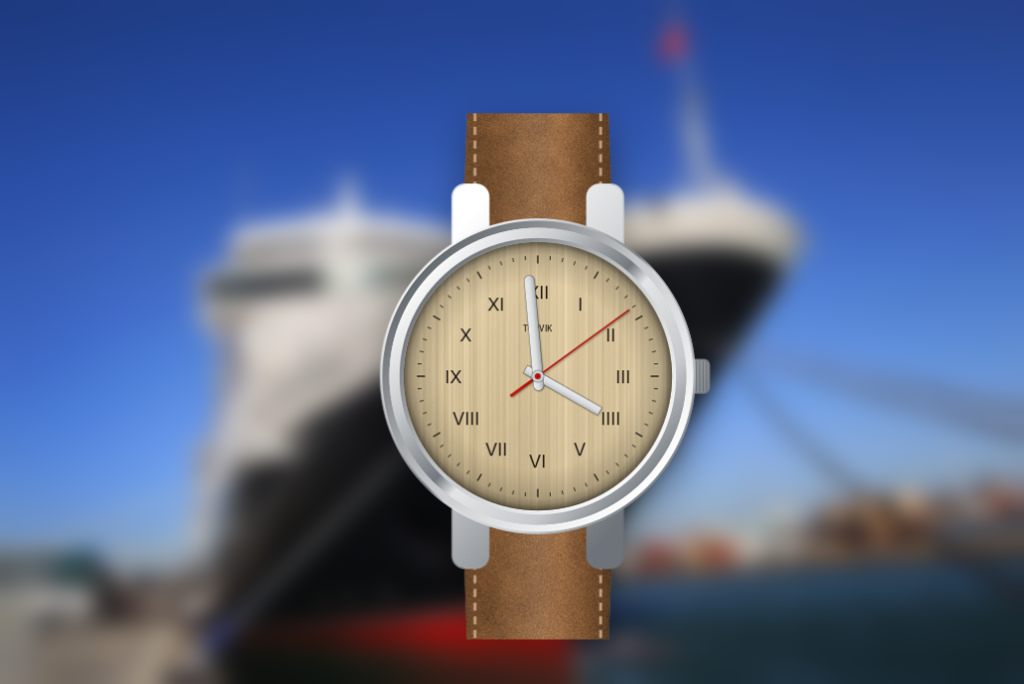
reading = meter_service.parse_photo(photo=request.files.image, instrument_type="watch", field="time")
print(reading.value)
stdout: 3:59:09
